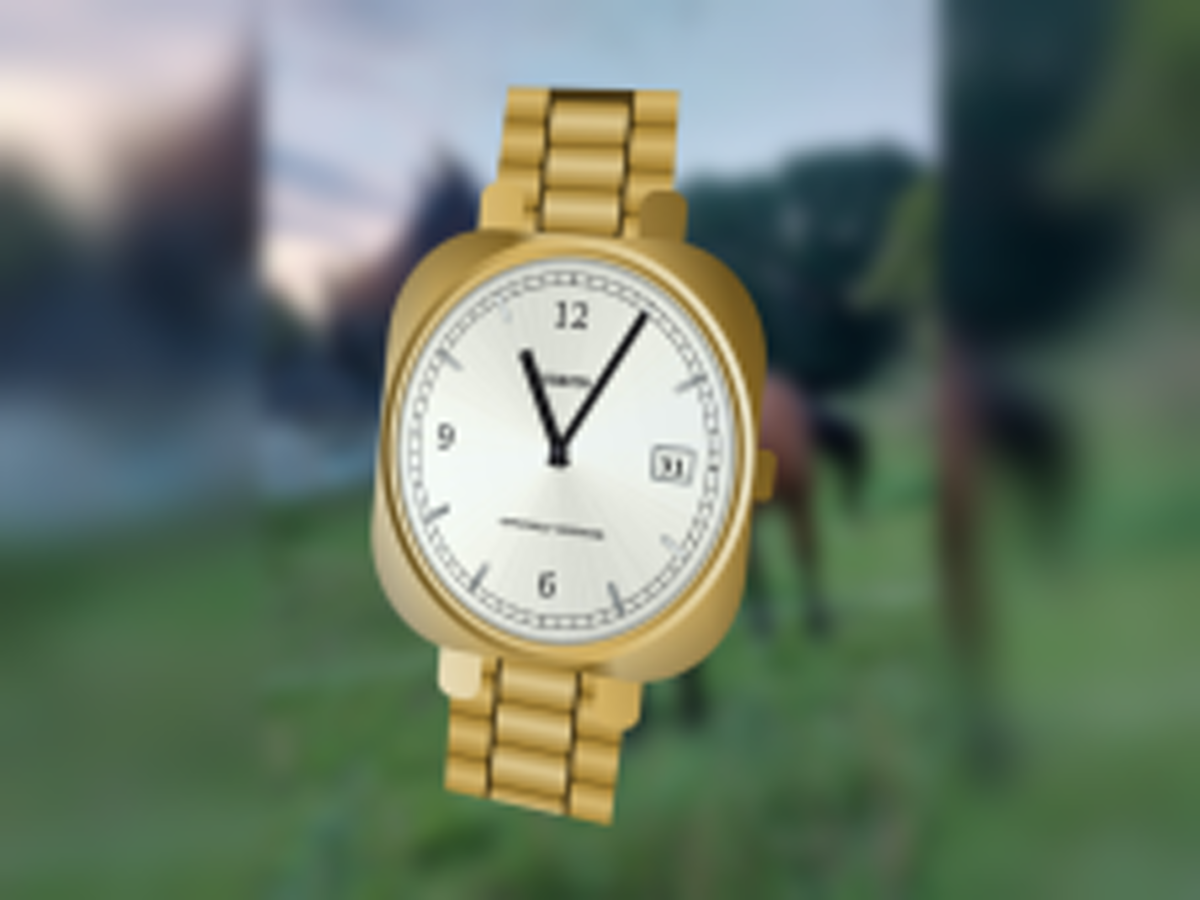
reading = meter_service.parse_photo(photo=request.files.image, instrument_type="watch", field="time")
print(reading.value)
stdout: 11:05
